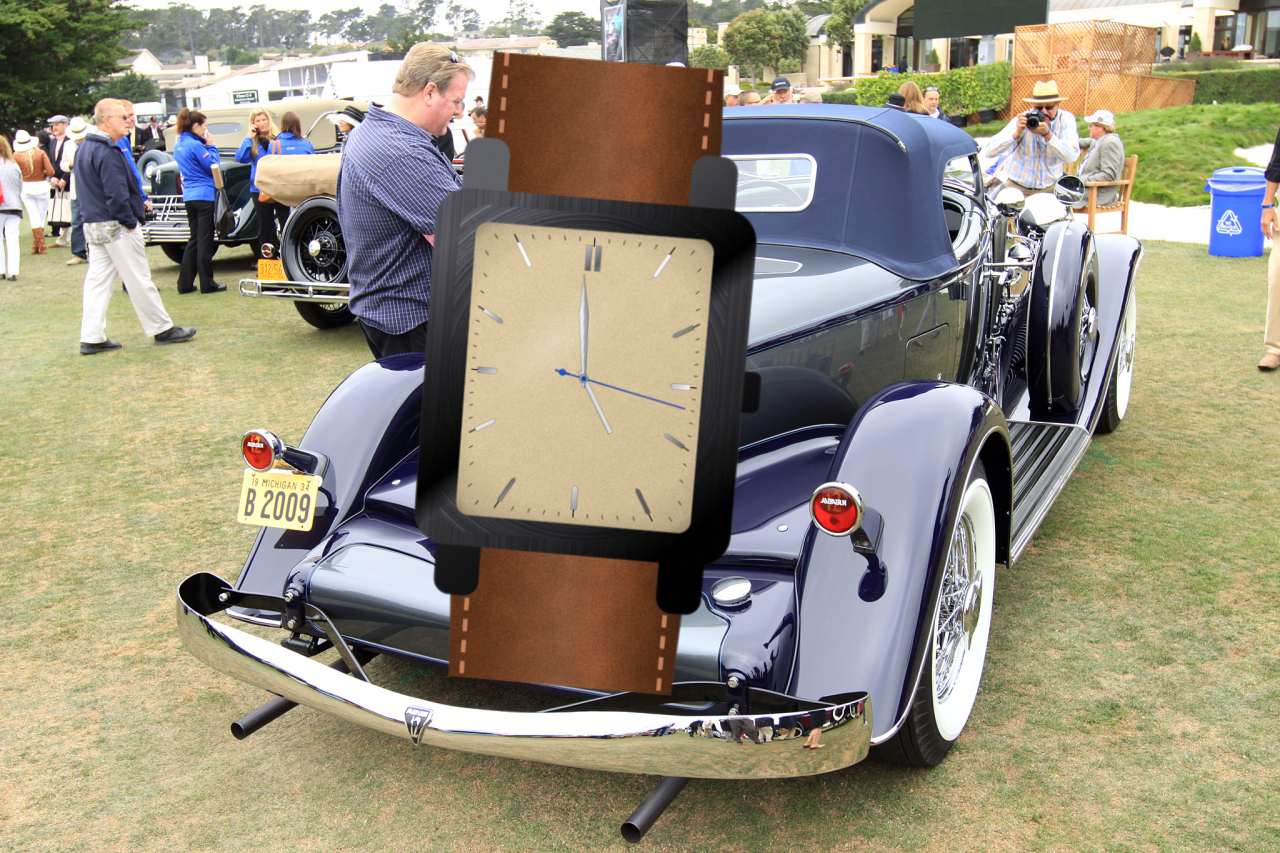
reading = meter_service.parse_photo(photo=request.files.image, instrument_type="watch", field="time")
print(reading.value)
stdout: 4:59:17
